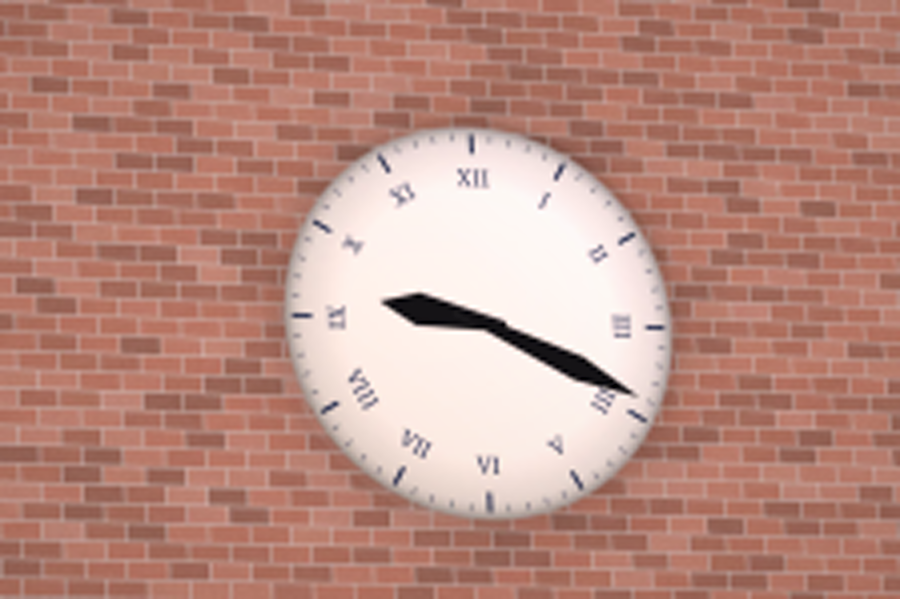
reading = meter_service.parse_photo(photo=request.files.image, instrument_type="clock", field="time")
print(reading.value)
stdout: 9:19
